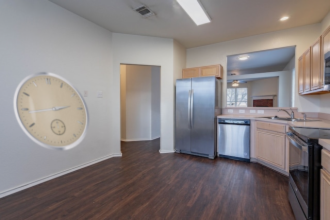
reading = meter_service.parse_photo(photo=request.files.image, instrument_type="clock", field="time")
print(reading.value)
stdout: 2:44
